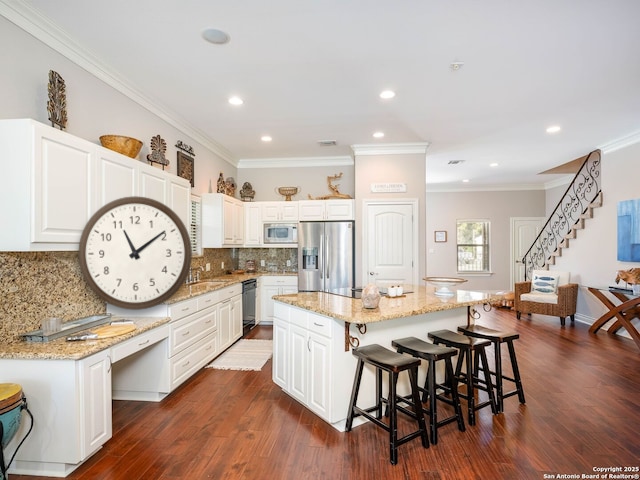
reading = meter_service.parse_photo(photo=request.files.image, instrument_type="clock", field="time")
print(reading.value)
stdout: 11:09
